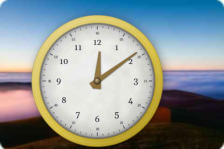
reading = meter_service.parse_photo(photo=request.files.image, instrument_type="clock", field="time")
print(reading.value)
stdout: 12:09
